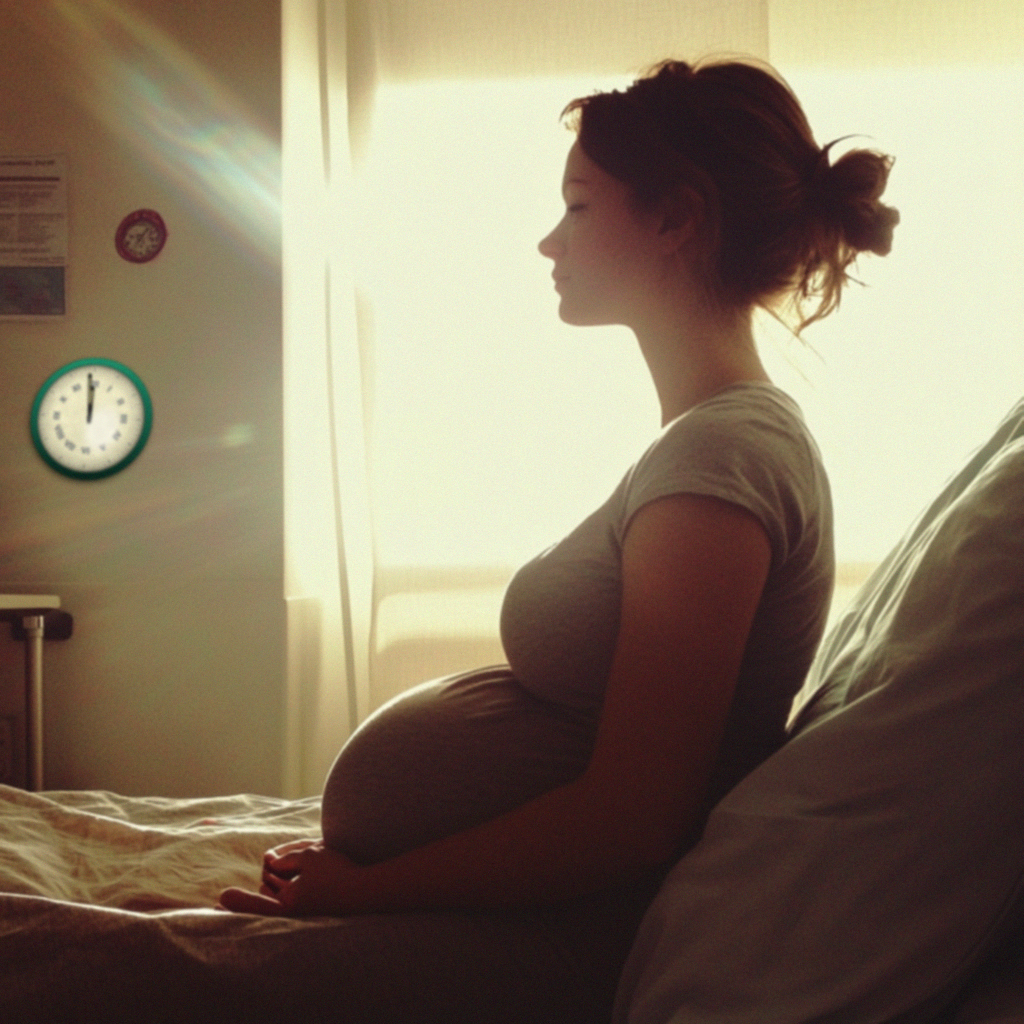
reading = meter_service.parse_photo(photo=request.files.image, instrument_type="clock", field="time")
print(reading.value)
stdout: 11:59
